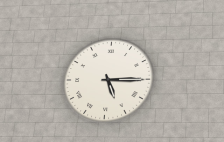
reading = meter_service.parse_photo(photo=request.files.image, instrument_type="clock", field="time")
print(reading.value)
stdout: 5:15
